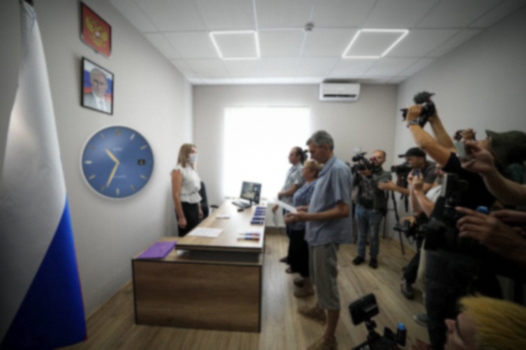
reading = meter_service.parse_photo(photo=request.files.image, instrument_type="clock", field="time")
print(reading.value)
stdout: 10:34
